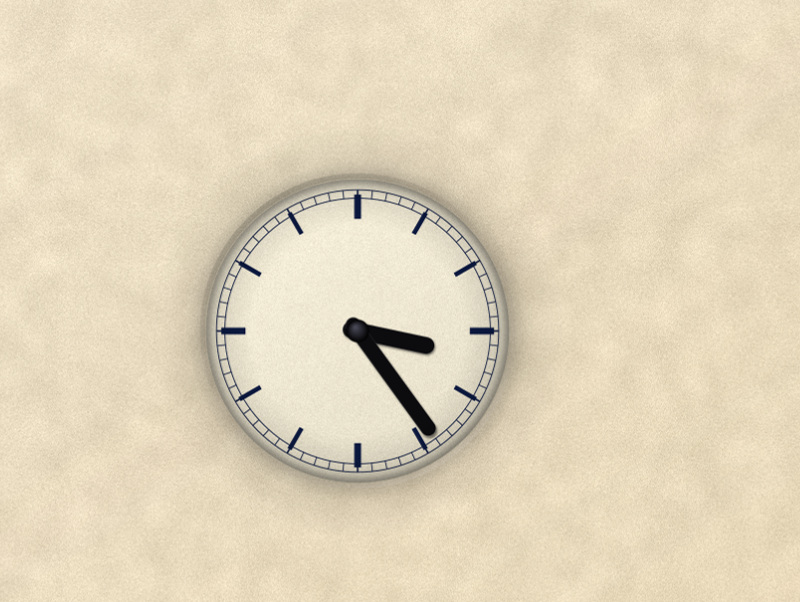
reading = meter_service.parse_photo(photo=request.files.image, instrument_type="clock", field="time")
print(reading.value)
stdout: 3:24
